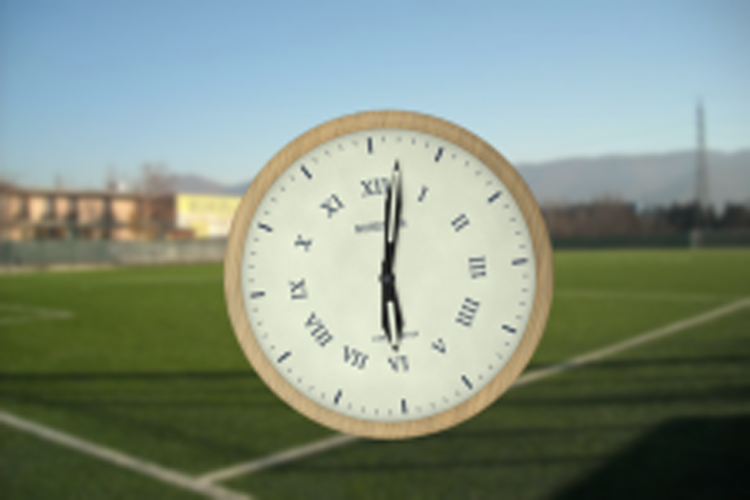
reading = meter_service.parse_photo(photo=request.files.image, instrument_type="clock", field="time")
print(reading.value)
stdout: 6:02
